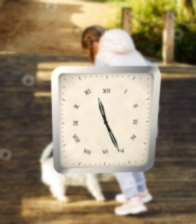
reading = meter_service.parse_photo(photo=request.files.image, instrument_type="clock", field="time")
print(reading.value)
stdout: 11:26
